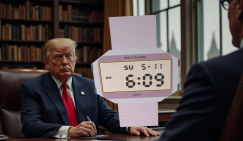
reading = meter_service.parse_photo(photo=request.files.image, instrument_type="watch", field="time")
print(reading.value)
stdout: 6:09
